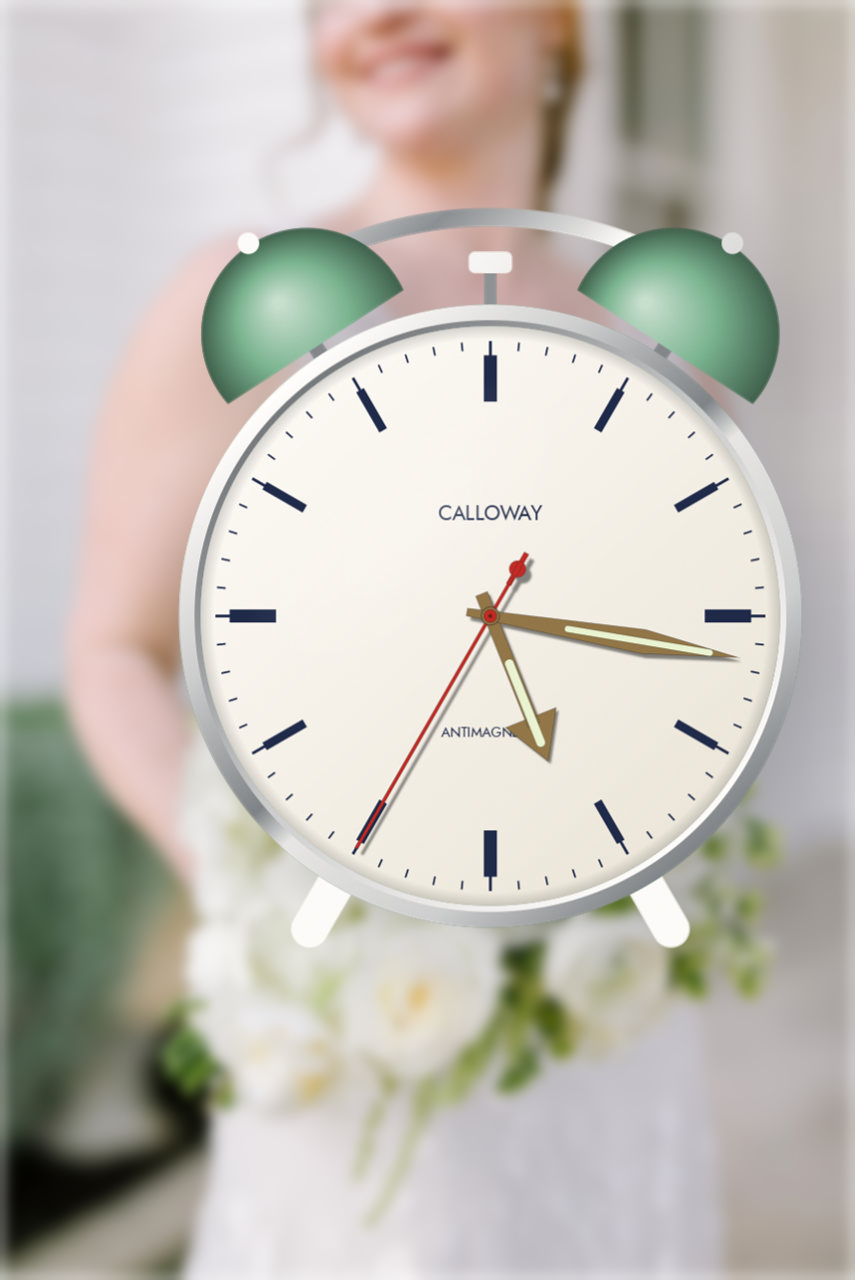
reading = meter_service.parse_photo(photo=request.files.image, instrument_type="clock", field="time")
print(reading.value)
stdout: 5:16:35
